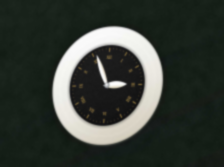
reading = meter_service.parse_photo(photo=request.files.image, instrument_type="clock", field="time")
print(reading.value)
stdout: 2:56
